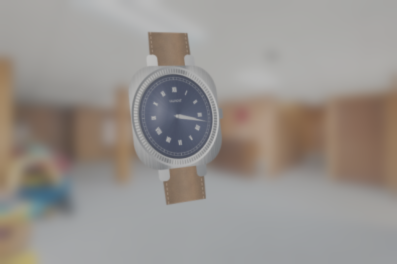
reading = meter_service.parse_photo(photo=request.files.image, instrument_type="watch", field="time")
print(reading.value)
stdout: 3:17
